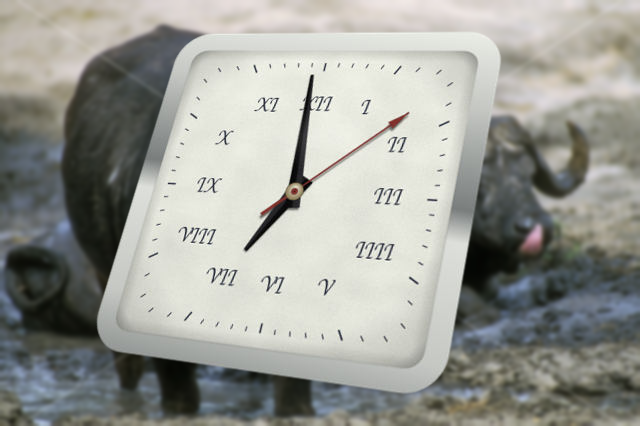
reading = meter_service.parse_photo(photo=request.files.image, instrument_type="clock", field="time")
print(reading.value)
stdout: 6:59:08
